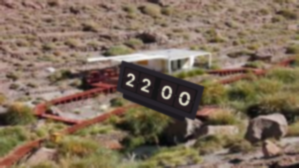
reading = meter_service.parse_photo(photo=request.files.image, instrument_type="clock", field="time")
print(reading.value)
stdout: 22:00
